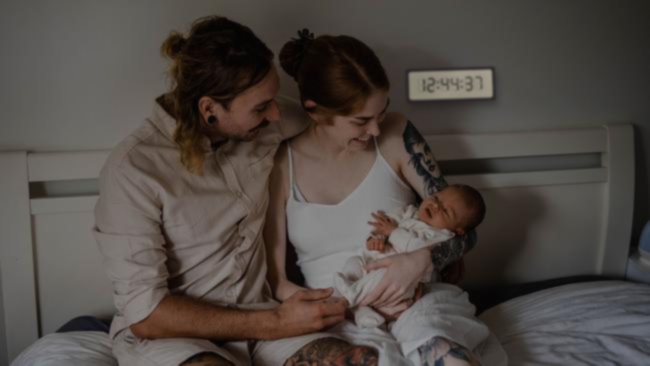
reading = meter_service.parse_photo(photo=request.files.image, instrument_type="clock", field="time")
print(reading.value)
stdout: 12:44:37
